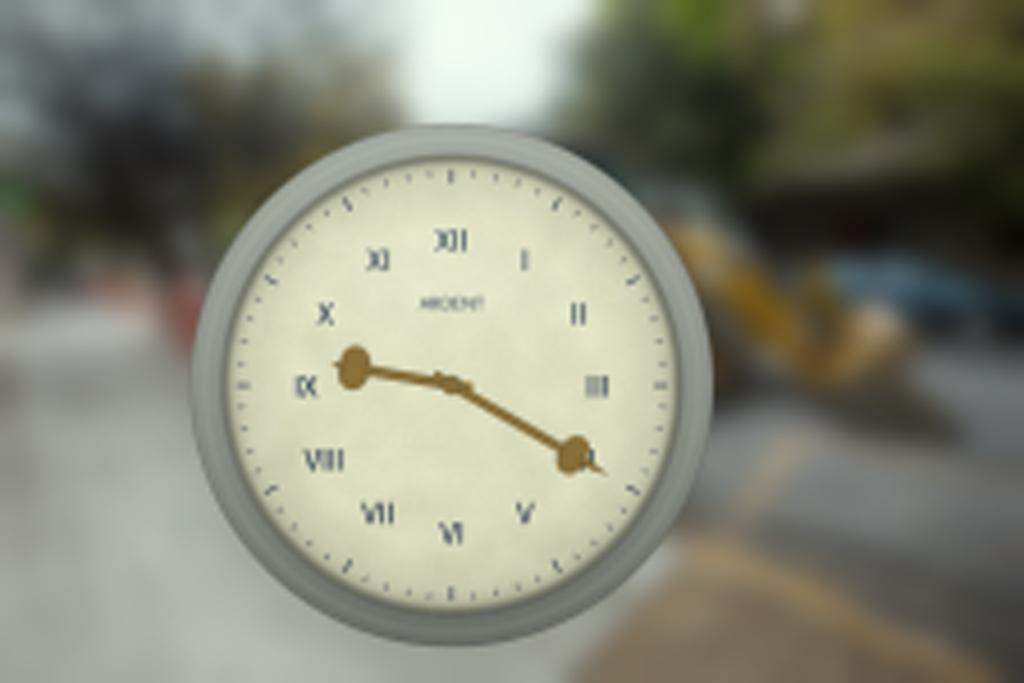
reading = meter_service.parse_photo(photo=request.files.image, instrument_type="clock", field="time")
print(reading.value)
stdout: 9:20
